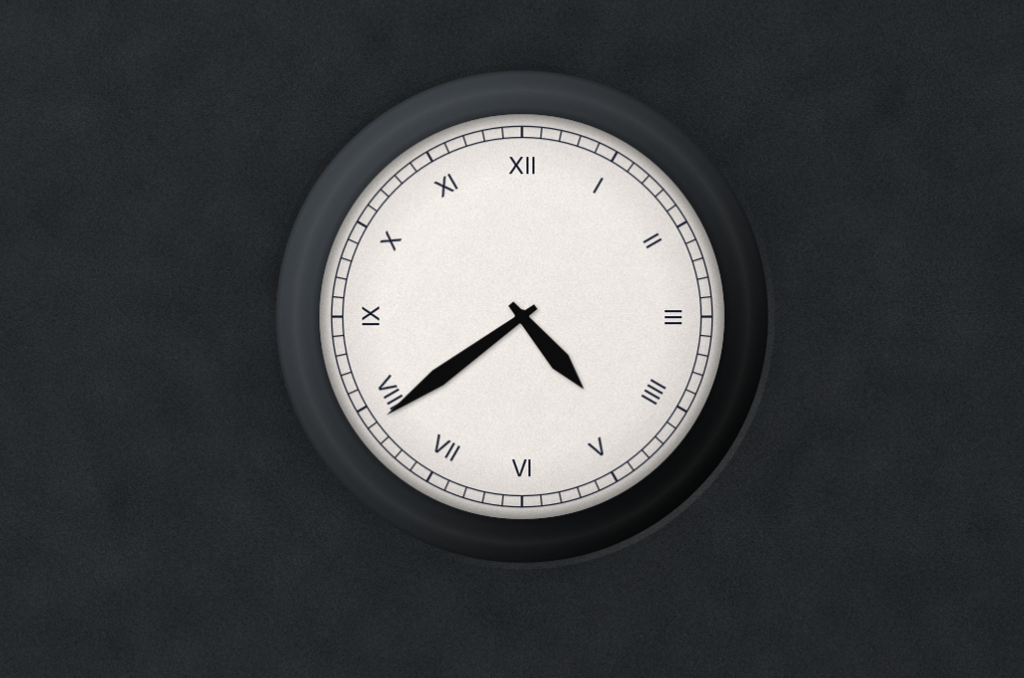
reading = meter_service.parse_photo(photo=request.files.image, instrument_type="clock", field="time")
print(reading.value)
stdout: 4:39
